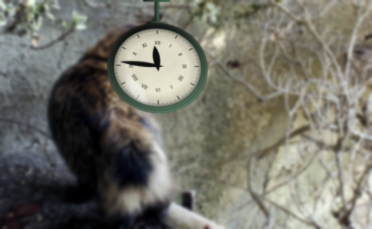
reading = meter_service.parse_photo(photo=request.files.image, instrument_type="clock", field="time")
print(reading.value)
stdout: 11:46
